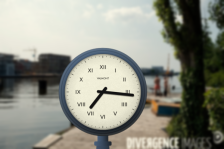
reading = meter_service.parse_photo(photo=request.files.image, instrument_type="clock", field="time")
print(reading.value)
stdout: 7:16
